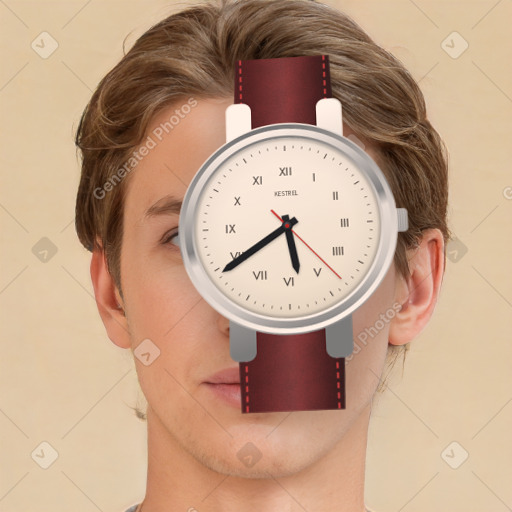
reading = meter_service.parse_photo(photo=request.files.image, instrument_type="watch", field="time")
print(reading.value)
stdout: 5:39:23
